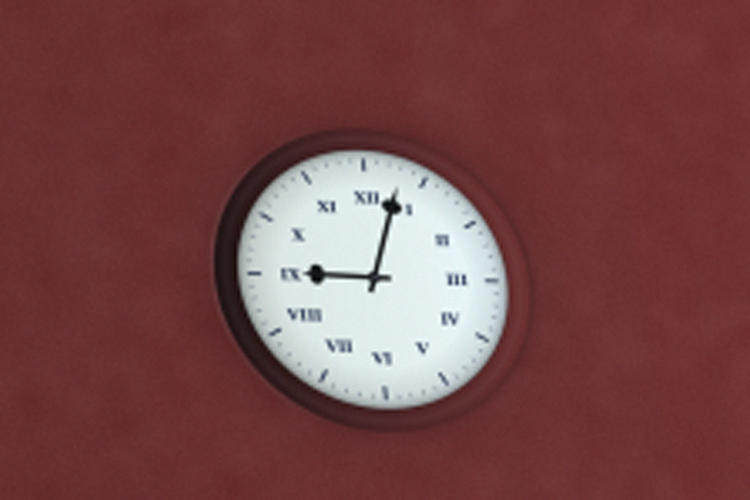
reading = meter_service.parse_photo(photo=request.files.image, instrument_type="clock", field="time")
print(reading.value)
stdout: 9:03
